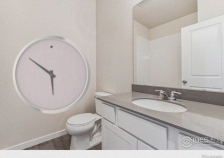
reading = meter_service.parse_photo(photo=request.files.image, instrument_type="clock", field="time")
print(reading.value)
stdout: 5:51
